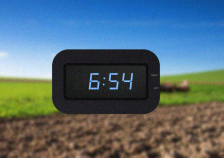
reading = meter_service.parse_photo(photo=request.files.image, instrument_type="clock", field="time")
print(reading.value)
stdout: 6:54
